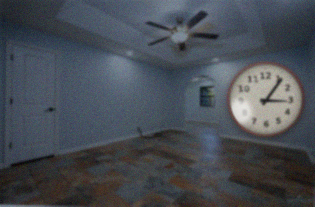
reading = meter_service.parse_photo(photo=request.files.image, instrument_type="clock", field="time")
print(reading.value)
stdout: 3:06
